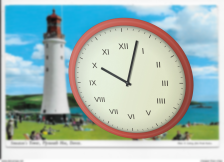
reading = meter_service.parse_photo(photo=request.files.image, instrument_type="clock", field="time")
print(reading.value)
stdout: 10:03
